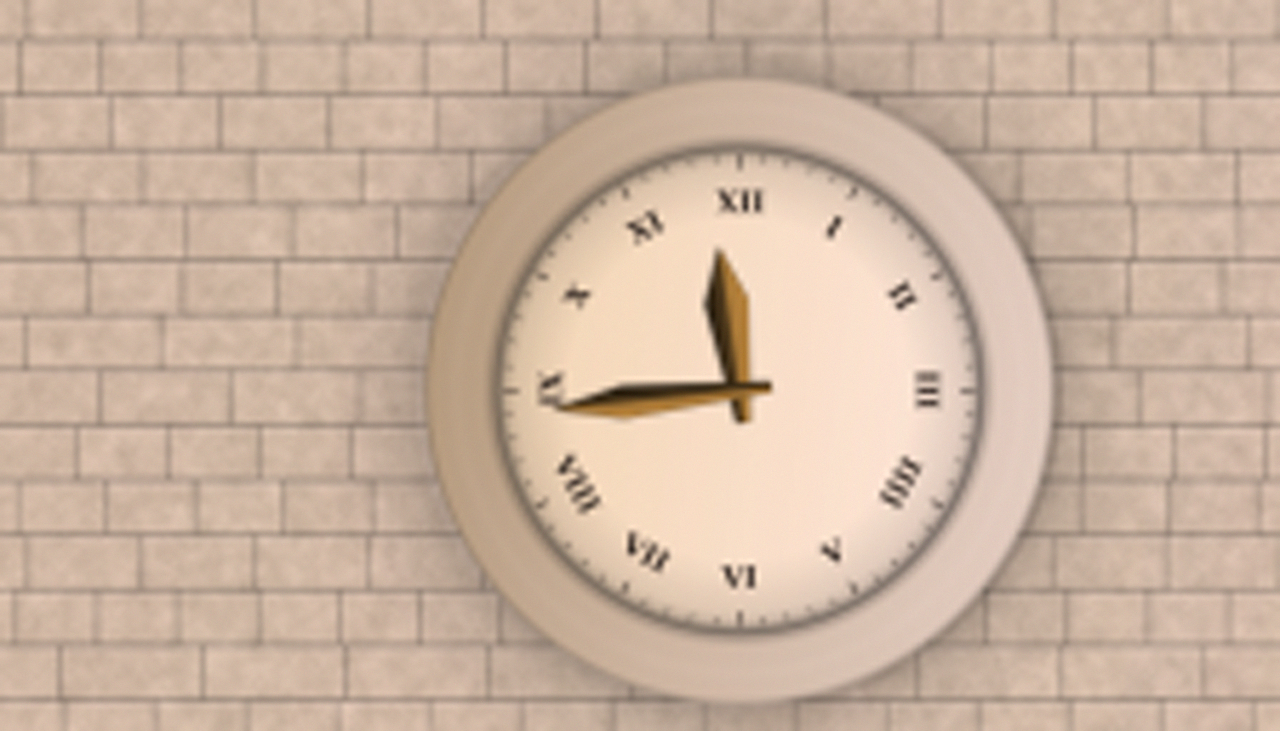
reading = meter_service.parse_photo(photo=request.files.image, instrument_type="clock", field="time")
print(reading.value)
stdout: 11:44
